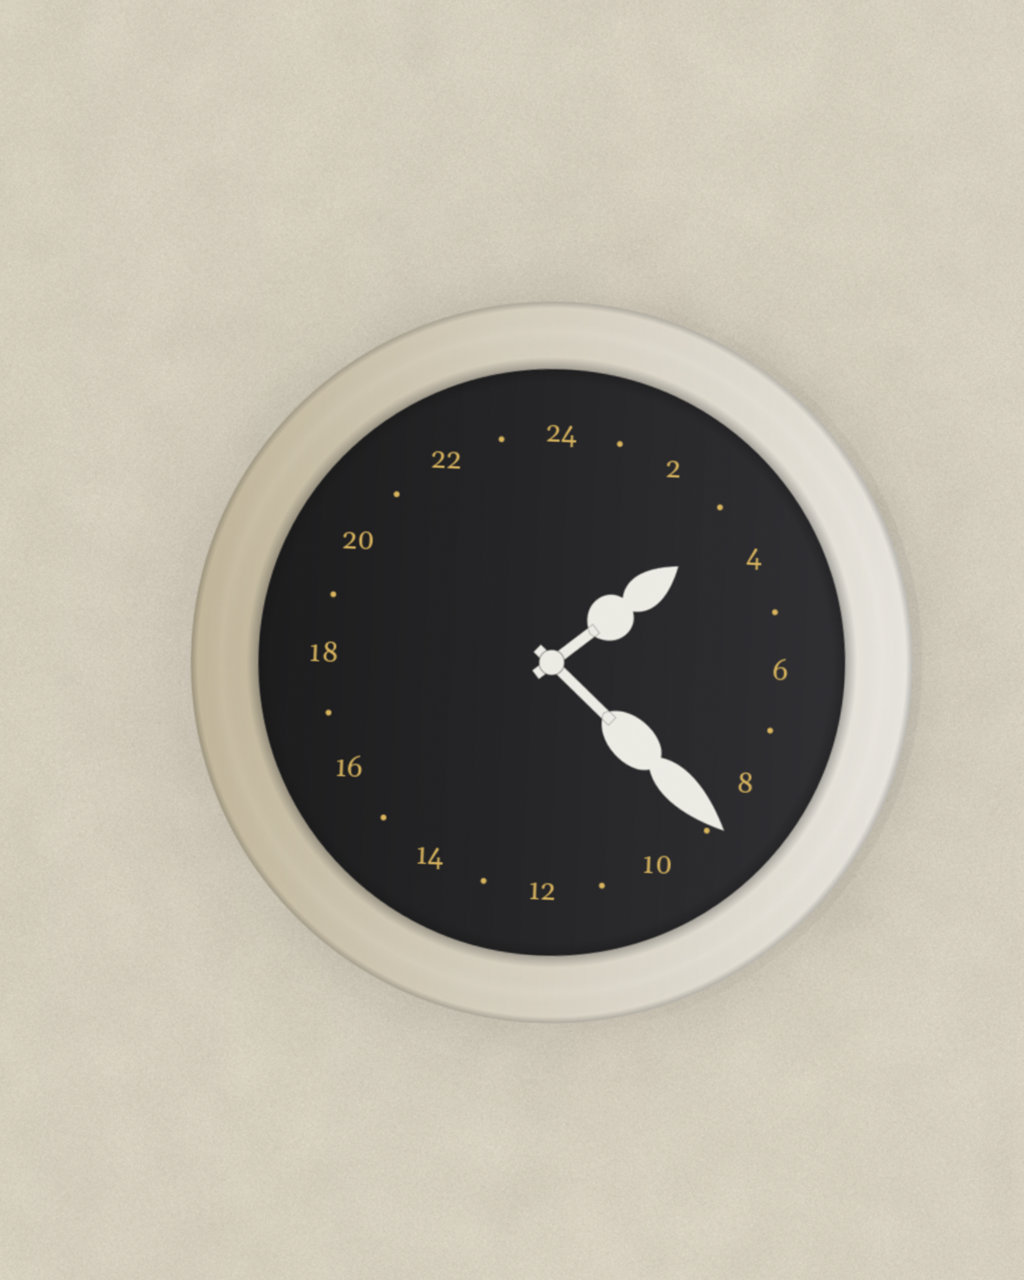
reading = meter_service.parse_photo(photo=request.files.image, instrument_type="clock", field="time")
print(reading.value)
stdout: 3:22
